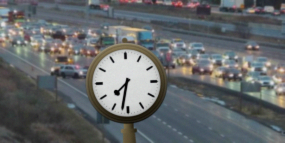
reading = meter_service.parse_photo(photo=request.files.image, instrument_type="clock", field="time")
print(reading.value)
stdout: 7:32
